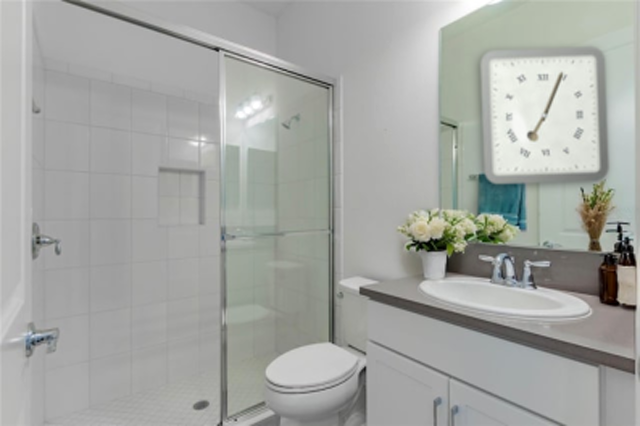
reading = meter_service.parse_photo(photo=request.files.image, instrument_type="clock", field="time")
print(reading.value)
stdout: 7:04
